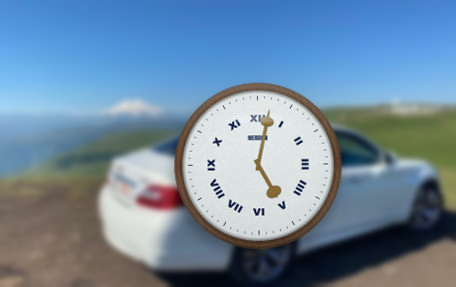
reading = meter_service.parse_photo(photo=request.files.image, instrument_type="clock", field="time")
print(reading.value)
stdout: 5:02
